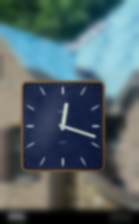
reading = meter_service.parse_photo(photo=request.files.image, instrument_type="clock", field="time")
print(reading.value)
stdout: 12:18
